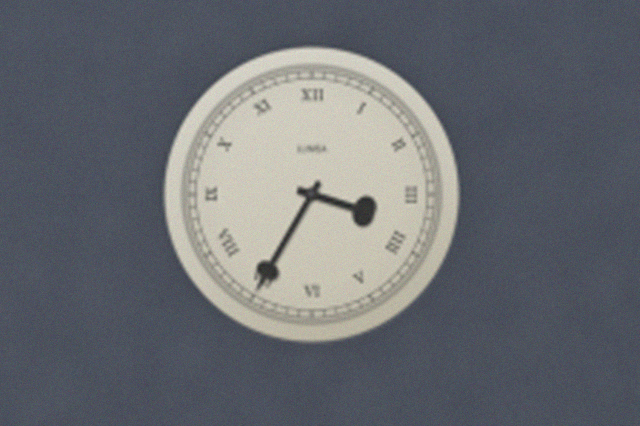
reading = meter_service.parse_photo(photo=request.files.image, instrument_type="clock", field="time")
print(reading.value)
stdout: 3:35
